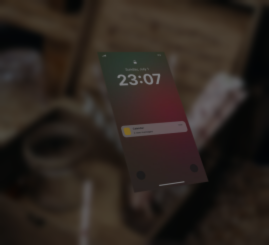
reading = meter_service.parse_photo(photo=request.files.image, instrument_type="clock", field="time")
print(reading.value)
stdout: 23:07
